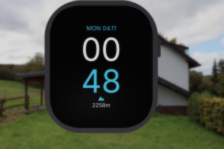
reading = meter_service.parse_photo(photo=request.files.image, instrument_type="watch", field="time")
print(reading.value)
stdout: 0:48
